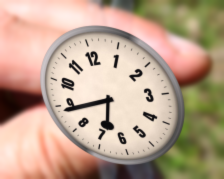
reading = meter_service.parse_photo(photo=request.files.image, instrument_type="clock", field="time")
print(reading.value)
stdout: 6:44
